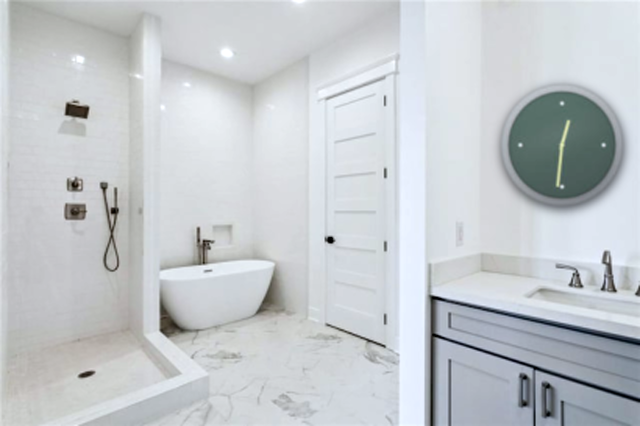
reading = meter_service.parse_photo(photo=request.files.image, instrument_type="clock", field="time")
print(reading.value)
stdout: 12:31
